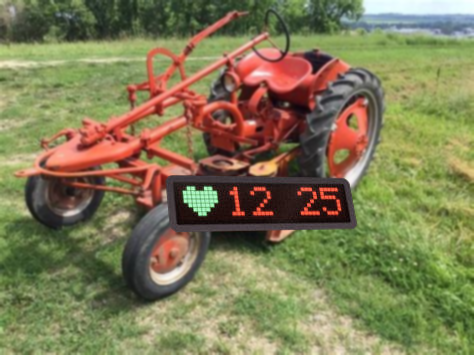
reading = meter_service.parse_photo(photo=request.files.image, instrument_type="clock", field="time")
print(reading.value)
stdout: 12:25
